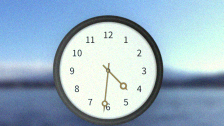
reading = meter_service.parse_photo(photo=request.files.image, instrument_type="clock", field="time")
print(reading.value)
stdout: 4:31
